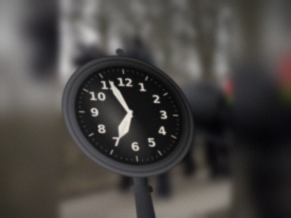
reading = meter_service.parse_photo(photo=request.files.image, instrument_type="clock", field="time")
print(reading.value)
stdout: 6:56
